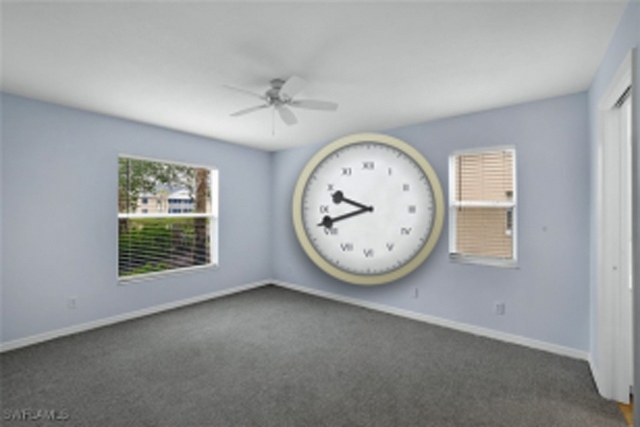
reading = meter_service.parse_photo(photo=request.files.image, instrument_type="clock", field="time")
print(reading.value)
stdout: 9:42
